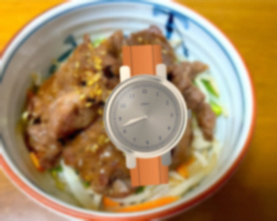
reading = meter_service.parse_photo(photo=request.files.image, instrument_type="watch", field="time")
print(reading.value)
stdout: 8:42
